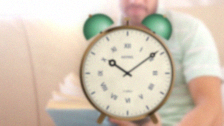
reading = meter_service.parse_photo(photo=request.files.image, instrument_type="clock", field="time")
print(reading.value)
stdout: 10:09
